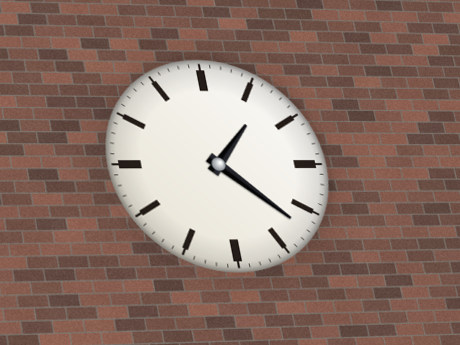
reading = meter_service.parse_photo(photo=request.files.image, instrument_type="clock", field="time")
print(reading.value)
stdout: 1:22
